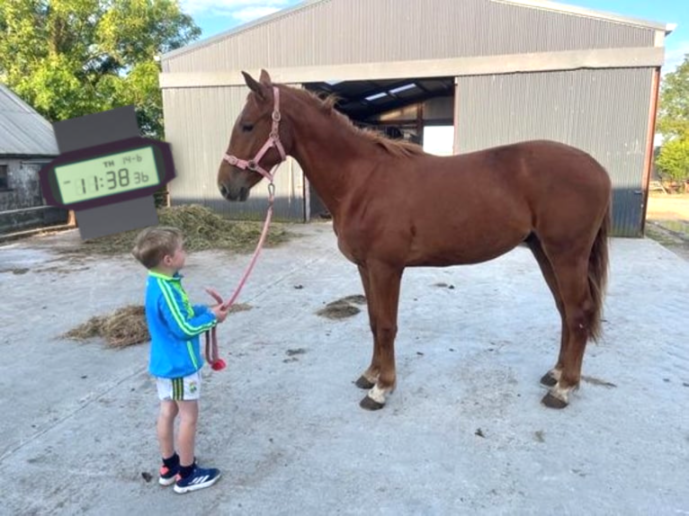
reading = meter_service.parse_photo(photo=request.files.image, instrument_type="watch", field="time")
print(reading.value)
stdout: 11:38:36
